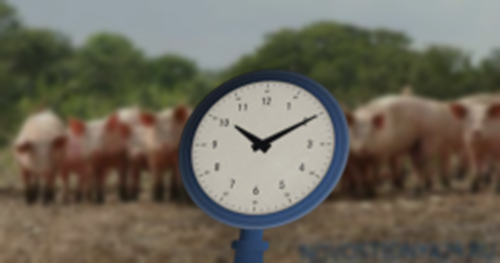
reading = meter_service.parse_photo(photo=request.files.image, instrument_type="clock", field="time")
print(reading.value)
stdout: 10:10
